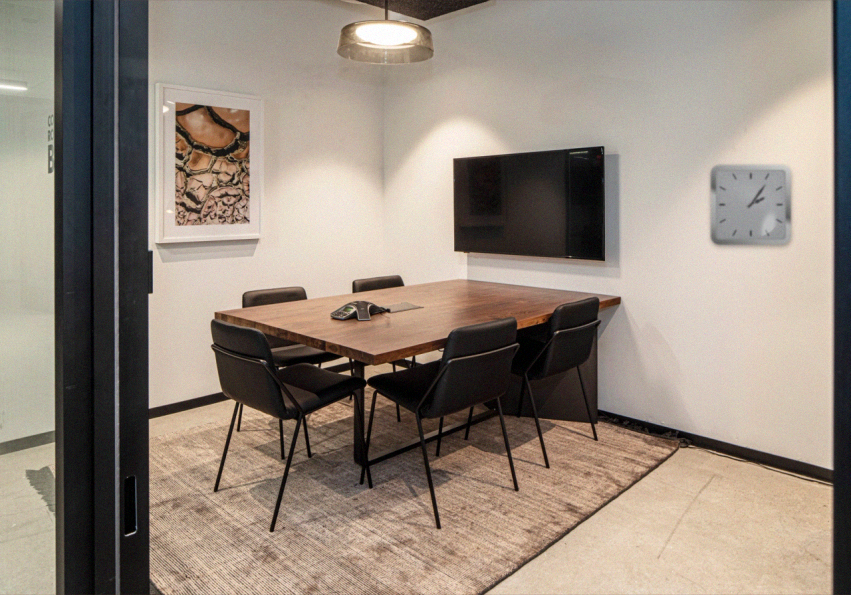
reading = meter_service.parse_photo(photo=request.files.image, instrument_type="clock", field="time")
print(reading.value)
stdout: 2:06
